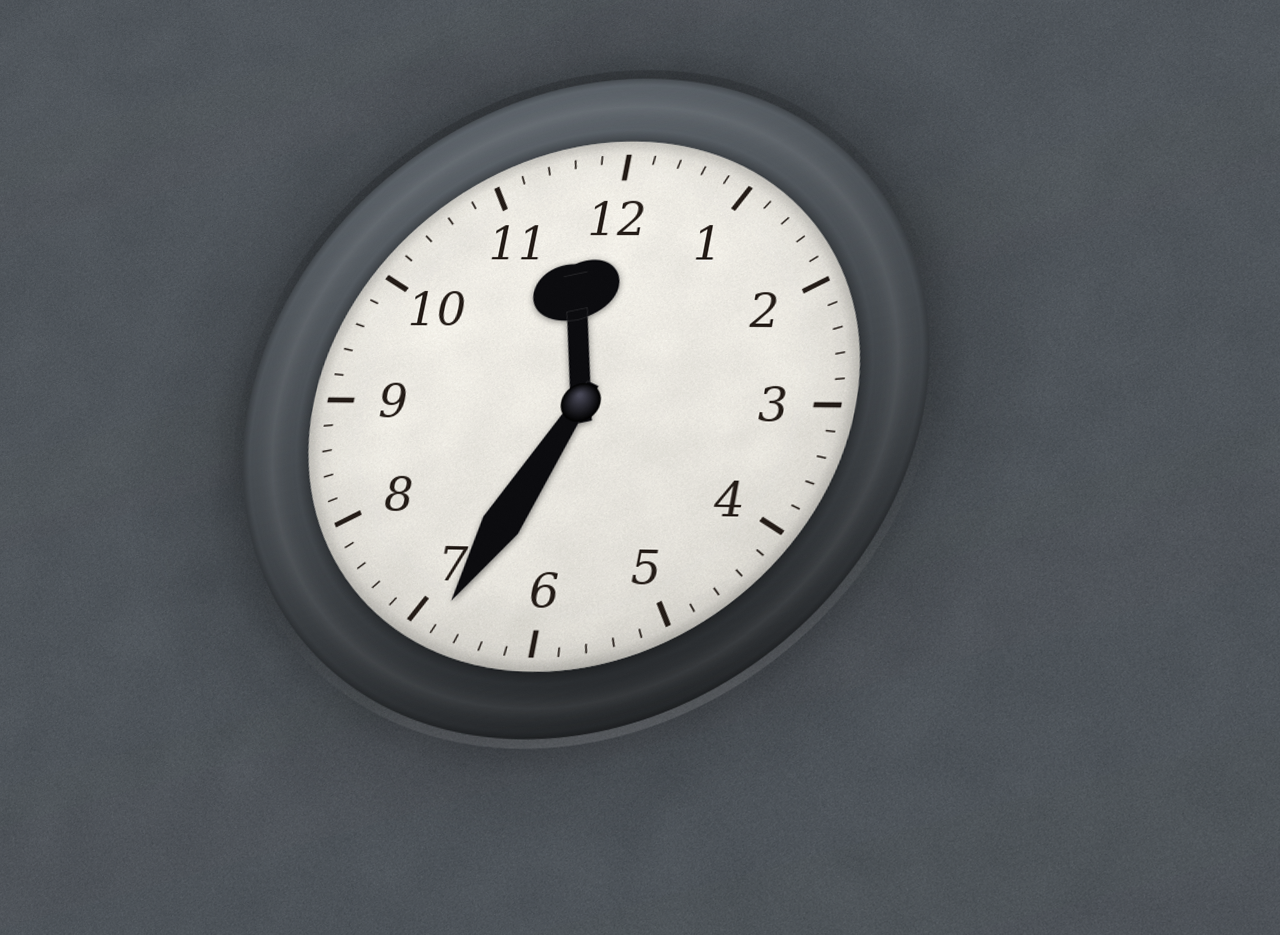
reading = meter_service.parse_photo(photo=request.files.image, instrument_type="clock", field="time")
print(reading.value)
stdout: 11:34
